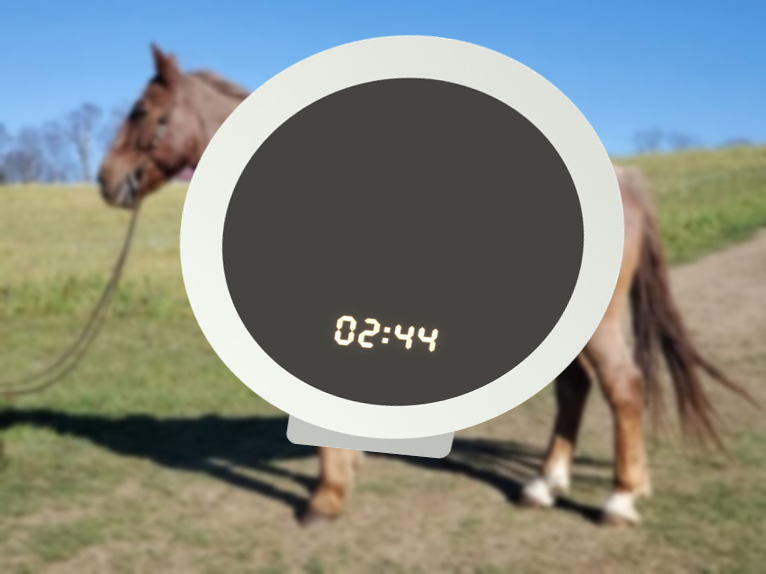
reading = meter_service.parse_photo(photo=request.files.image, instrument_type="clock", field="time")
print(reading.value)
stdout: 2:44
